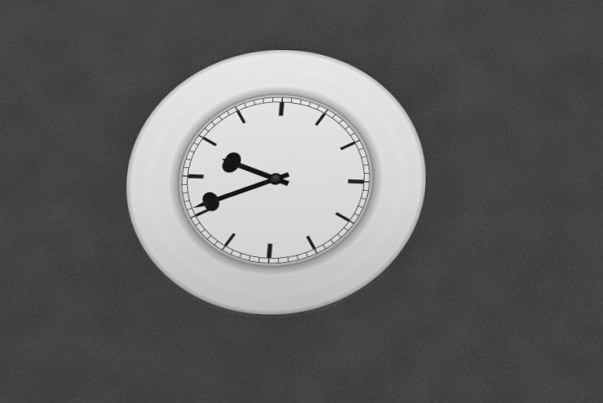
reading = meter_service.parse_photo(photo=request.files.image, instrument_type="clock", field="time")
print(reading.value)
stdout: 9:41
